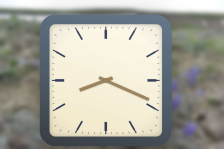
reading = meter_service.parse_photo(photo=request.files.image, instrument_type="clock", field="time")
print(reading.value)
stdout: 8:19
